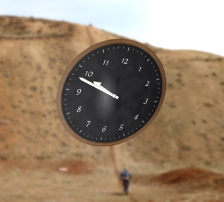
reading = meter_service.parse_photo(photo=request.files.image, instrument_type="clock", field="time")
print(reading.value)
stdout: 9:48
